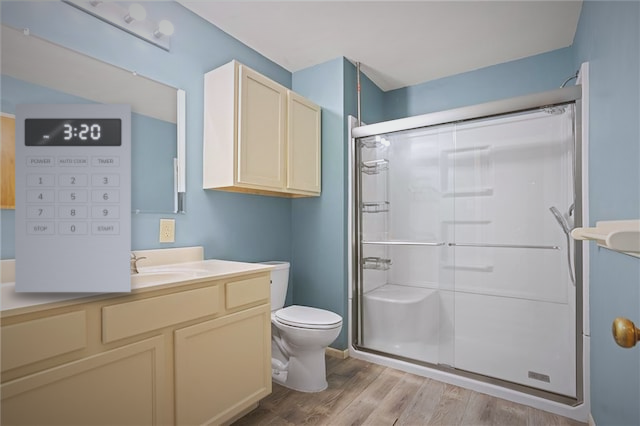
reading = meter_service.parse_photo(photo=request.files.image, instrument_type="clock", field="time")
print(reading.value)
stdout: 3:20
